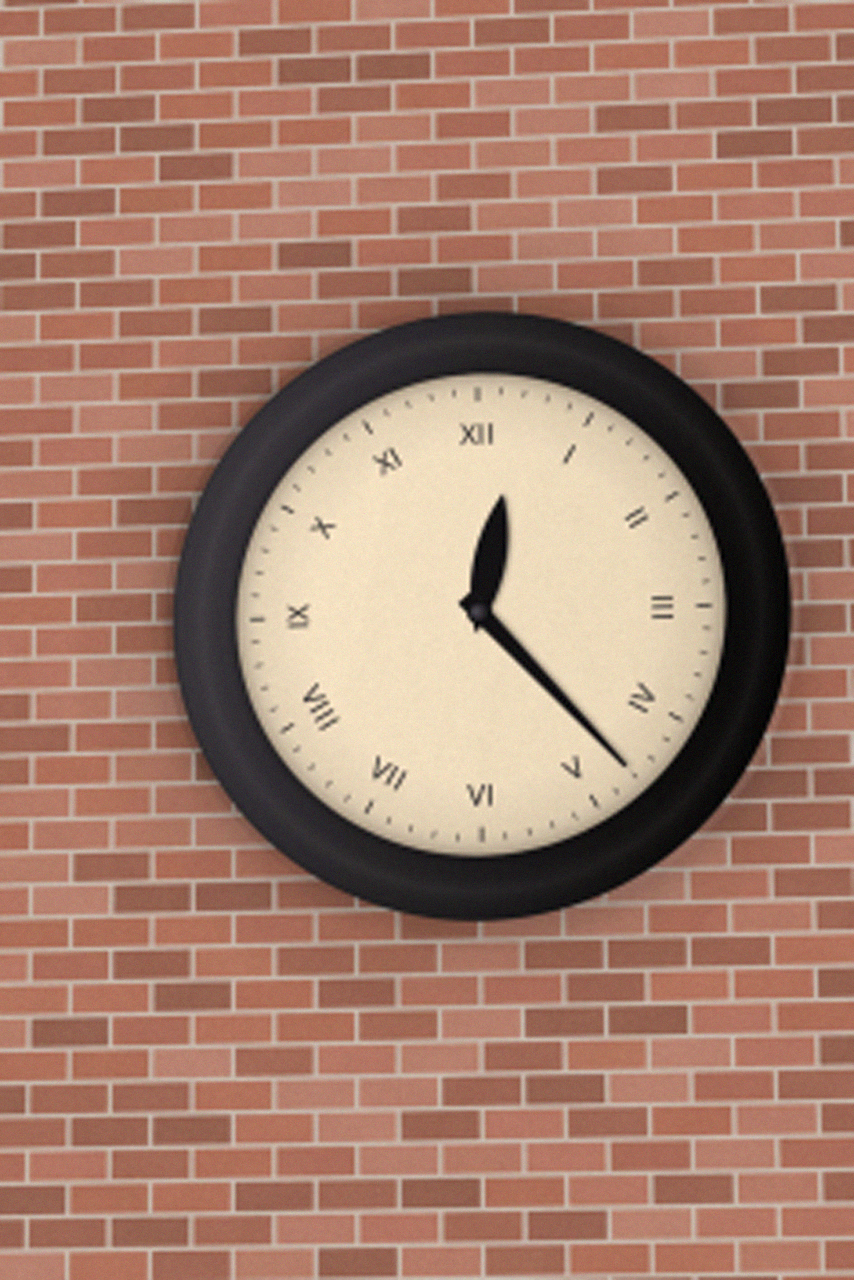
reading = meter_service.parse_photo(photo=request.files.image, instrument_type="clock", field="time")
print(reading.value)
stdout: 12:23
